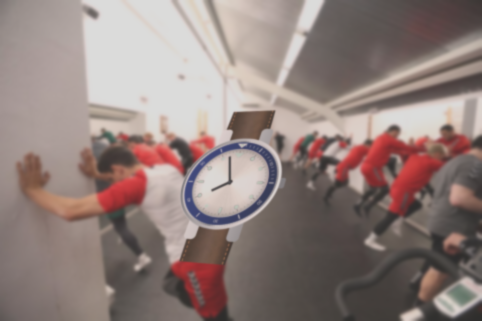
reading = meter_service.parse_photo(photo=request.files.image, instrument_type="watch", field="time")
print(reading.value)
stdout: 7:57
